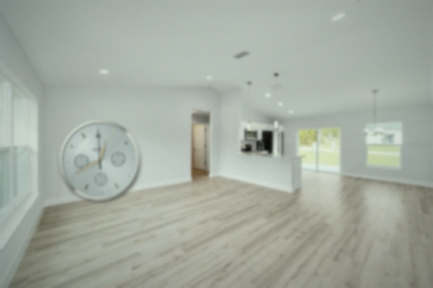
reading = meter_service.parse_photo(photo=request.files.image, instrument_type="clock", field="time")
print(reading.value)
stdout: 12:41
